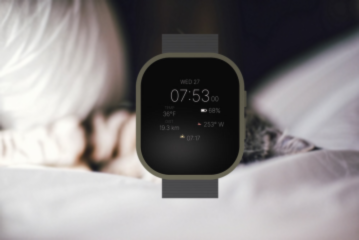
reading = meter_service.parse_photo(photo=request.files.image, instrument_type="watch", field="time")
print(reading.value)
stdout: 7:53
